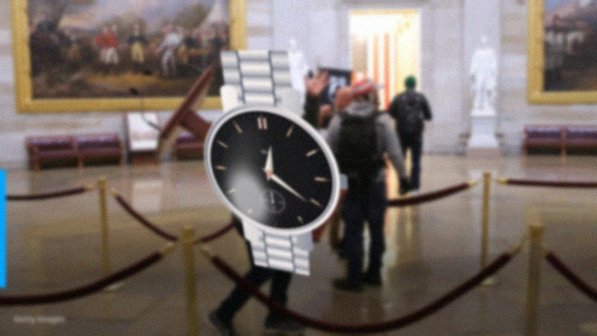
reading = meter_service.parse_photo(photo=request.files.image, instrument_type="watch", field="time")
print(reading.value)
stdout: 12:21
